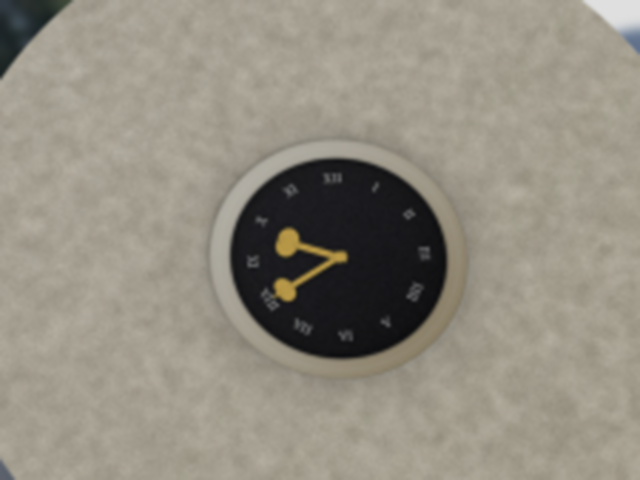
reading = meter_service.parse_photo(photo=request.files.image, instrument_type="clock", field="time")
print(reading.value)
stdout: 9:40
